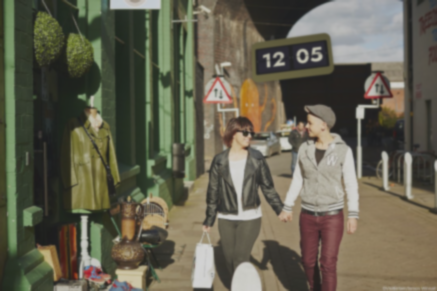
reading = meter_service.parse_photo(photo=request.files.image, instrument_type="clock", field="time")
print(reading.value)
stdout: 12:05
